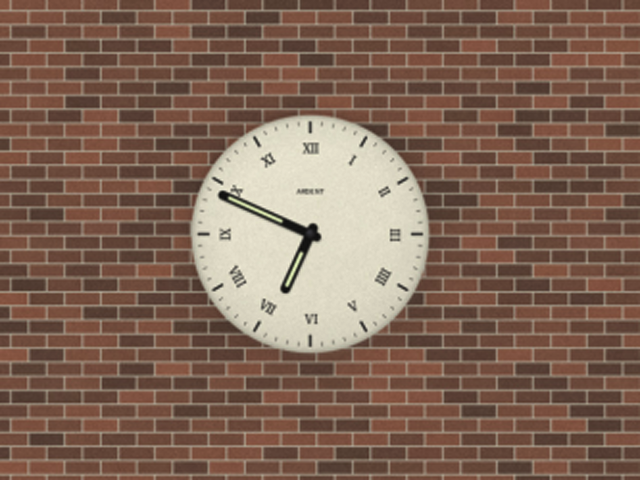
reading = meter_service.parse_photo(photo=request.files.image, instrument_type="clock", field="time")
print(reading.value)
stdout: 6:49
